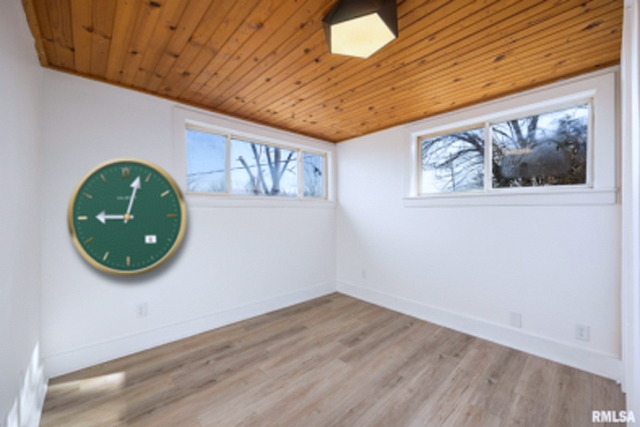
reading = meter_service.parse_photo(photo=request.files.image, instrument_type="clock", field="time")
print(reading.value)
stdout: 9:03
